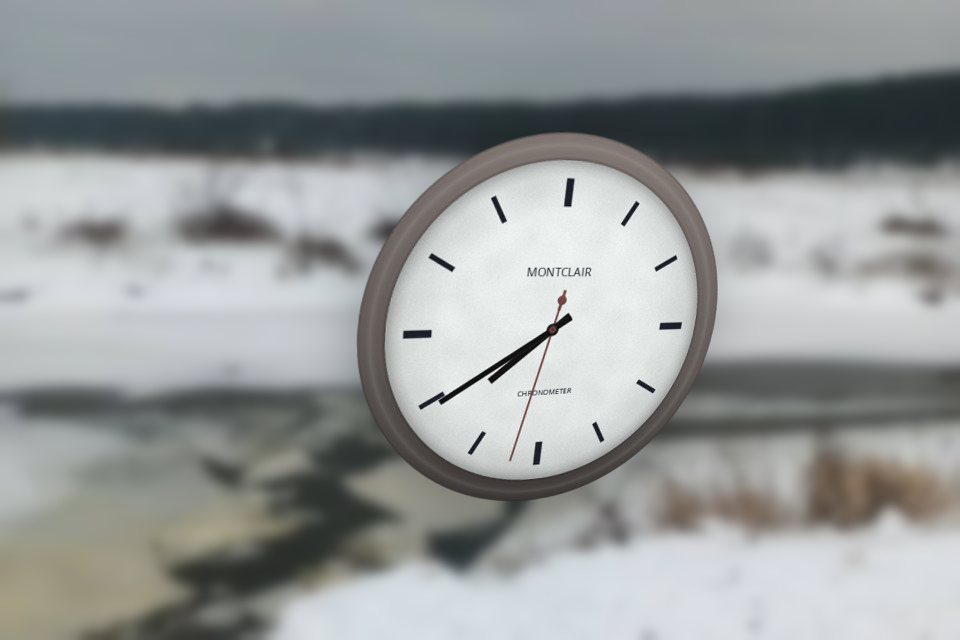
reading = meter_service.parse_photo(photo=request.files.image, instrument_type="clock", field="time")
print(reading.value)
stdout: 7:39:32
